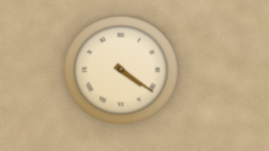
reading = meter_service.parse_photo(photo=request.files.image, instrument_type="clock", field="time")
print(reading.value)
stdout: 4:21
